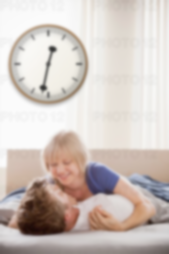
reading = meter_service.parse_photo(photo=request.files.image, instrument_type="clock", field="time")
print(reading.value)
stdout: 12:32
